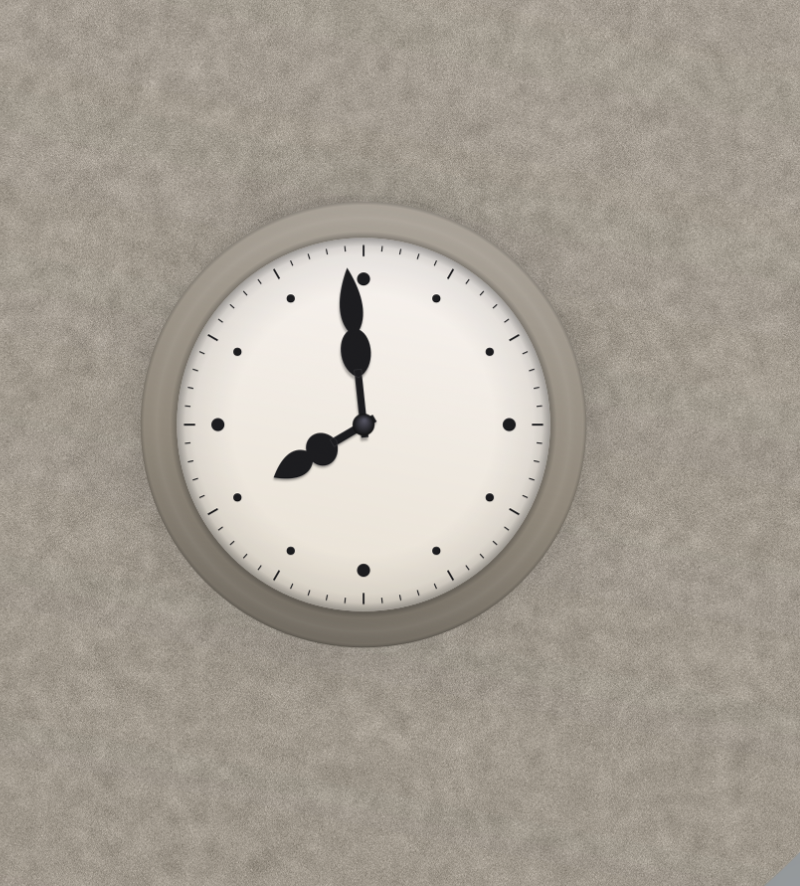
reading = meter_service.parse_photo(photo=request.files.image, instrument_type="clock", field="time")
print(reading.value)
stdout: 7:59
